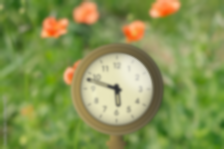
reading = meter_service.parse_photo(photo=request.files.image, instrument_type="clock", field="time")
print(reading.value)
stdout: 5:48
